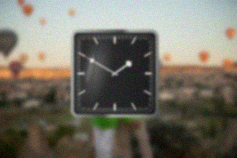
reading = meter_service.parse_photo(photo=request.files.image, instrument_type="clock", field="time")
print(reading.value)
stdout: 1:50
